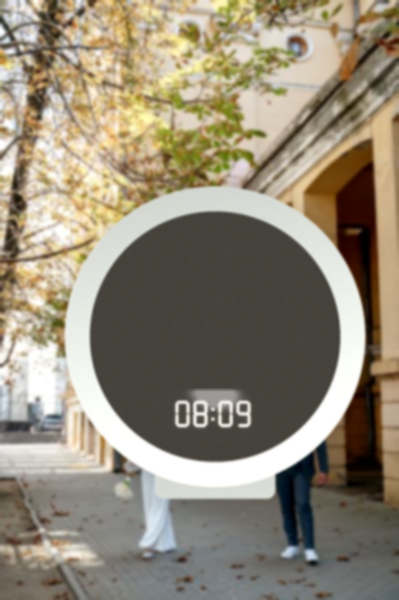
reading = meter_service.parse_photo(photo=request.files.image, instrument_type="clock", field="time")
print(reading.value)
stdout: 8:09
